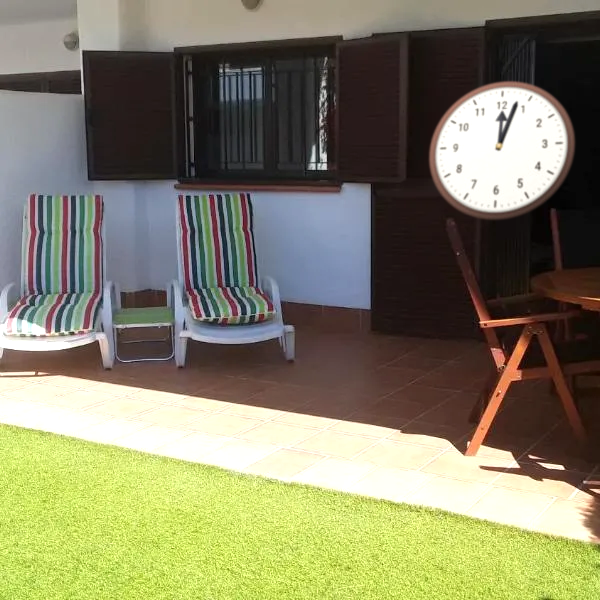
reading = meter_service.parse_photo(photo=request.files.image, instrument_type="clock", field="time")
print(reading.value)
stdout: 12:03
